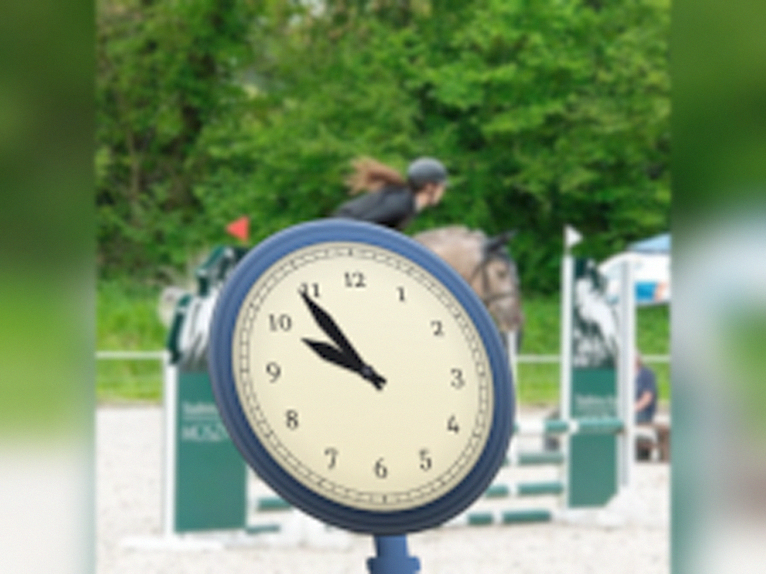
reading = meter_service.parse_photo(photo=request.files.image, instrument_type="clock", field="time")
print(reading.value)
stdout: 9:54
